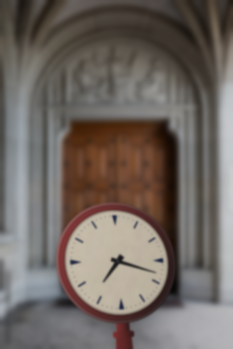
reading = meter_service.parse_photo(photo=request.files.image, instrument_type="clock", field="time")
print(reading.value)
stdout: 7:18
